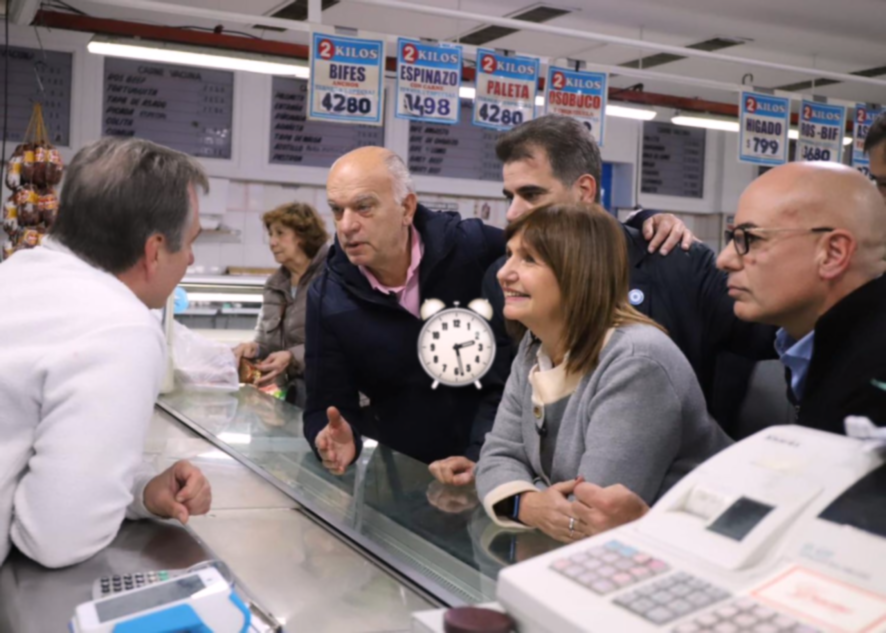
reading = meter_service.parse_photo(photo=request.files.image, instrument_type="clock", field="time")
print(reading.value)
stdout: 2:28
